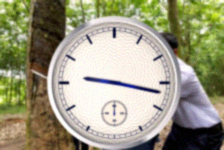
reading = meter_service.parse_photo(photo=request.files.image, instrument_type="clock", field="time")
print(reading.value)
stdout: 9:17
